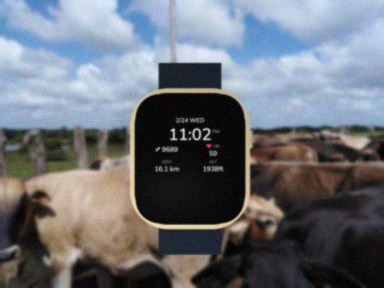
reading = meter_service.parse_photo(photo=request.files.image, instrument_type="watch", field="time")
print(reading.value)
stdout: 11:02
